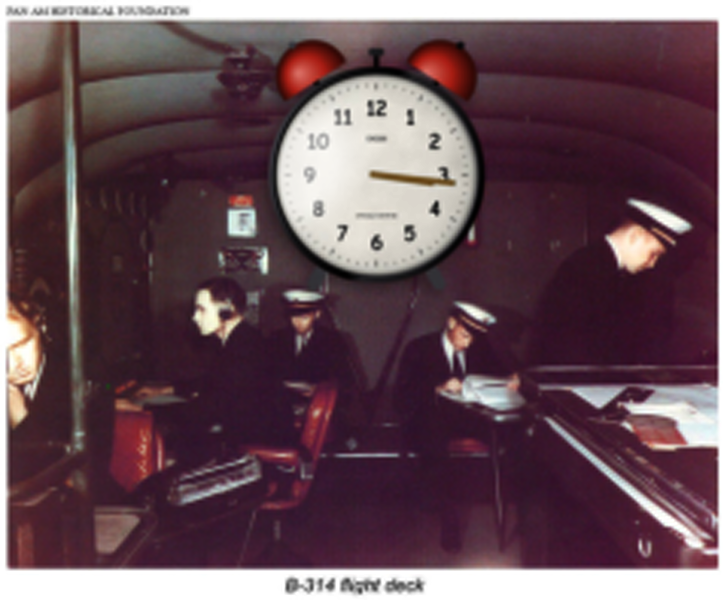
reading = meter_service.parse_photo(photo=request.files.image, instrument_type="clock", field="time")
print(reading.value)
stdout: 3:16
